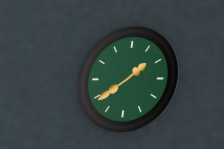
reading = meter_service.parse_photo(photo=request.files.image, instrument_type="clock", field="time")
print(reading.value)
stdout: 1:39
